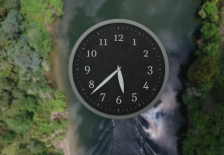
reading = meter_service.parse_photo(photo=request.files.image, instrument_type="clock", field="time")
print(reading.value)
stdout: 5:38
